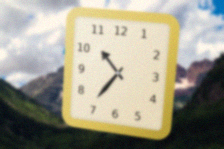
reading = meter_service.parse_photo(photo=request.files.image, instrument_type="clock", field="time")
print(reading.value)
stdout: 10:36
